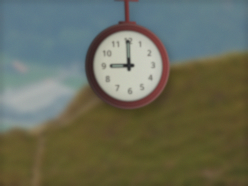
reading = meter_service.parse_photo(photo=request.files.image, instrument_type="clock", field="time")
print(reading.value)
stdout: 9:00
